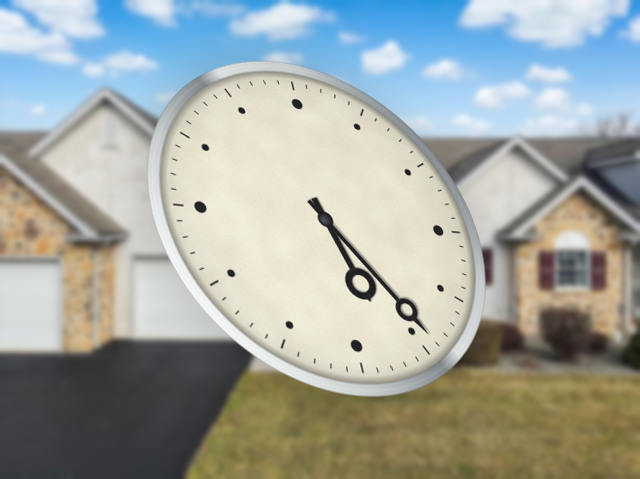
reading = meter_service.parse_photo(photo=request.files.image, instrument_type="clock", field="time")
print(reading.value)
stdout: 5:24
